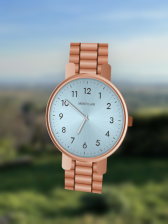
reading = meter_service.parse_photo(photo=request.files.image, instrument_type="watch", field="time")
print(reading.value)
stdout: 6:51
